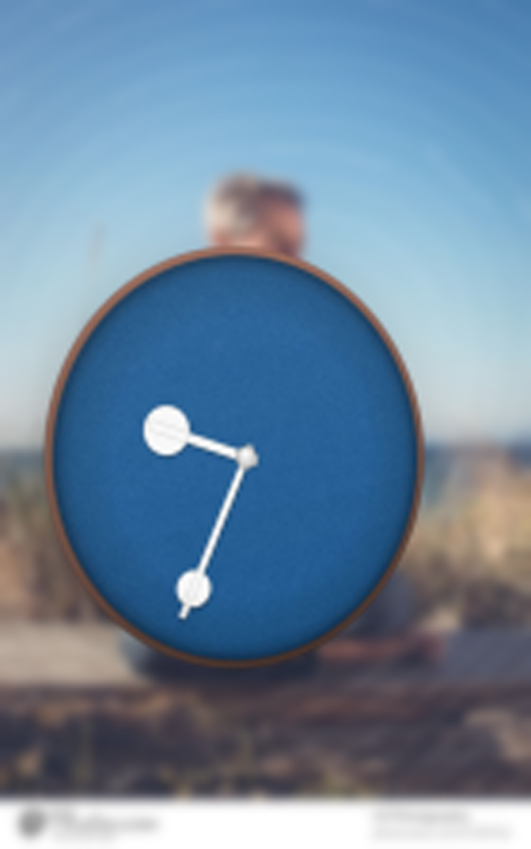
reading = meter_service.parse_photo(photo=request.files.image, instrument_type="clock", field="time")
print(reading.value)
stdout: 9:34
